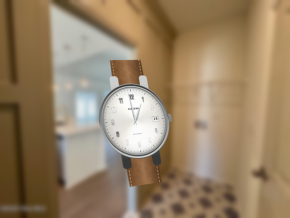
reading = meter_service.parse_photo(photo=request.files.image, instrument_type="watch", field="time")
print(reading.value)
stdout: 12:59
